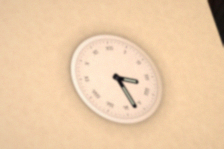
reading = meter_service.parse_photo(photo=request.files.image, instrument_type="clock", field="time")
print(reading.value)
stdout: 3:27
